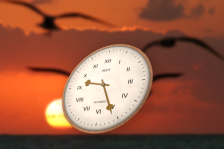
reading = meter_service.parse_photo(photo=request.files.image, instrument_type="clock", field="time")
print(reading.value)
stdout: 9:26
